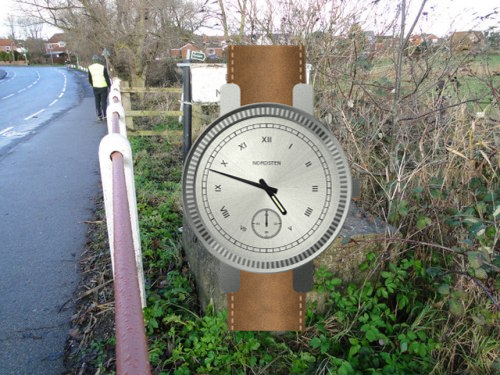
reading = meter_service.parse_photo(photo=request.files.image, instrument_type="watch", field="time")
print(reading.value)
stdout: 4:48
